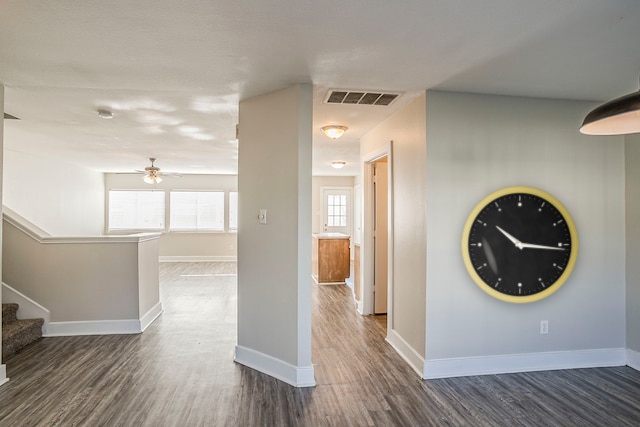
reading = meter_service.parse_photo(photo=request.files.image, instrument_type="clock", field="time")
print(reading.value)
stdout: 10:16
